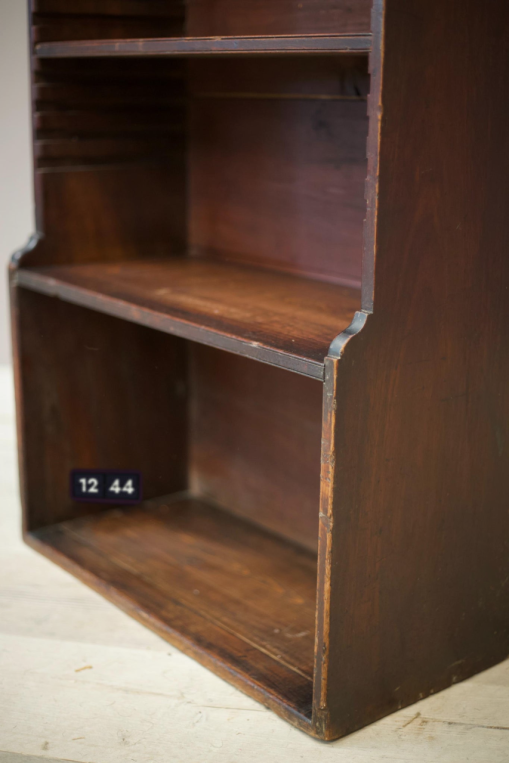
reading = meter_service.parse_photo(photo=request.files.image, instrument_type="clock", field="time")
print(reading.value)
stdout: 12:44
